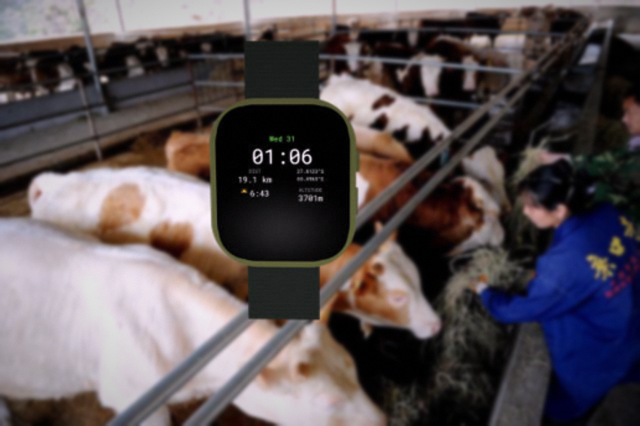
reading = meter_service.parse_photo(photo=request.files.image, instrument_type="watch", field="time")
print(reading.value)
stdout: 1:06
